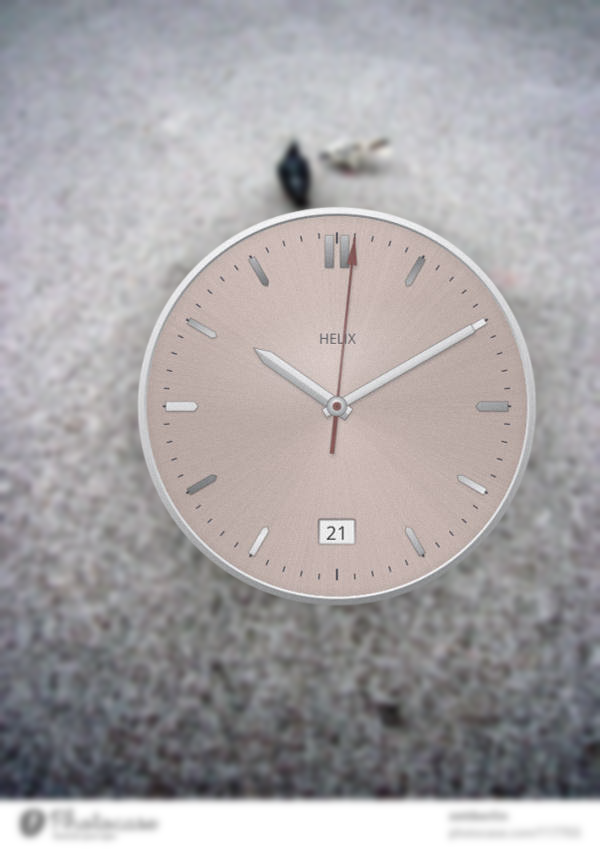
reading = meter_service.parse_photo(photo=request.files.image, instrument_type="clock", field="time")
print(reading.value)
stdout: 10:10:01
